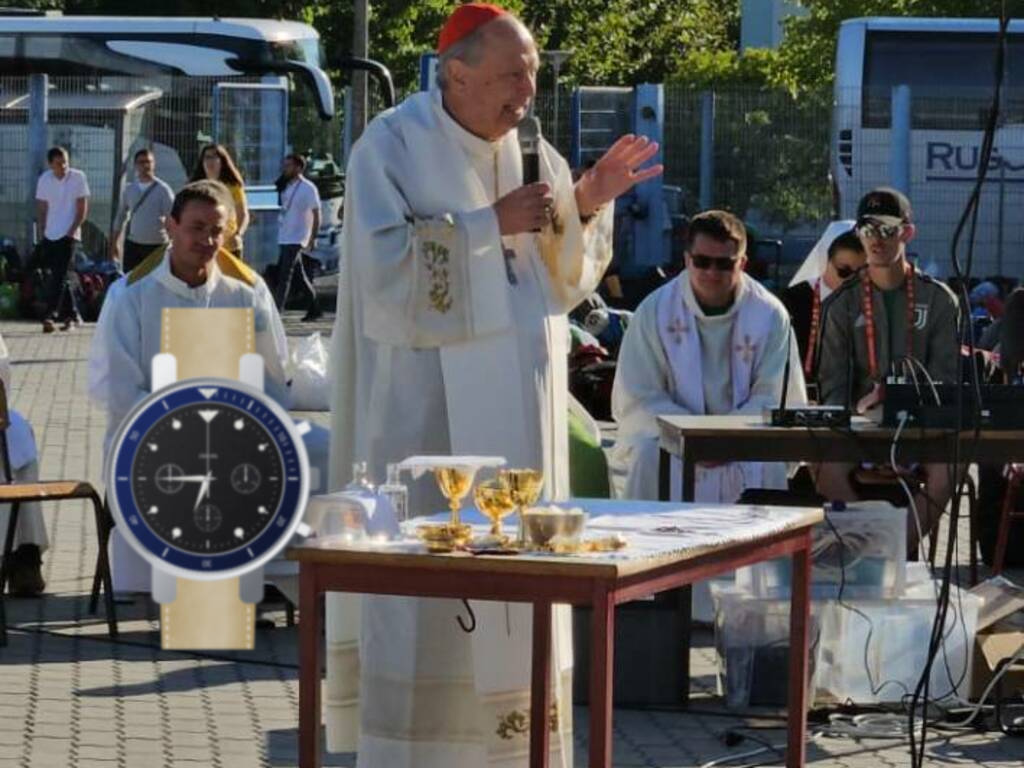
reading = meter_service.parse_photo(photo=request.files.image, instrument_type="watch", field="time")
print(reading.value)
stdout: 6:45
